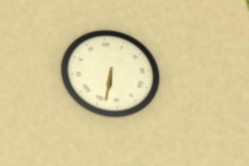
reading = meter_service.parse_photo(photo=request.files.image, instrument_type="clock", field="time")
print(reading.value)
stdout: 6:33
